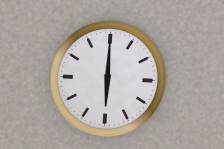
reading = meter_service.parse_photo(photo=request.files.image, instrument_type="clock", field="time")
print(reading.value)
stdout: 6:00
